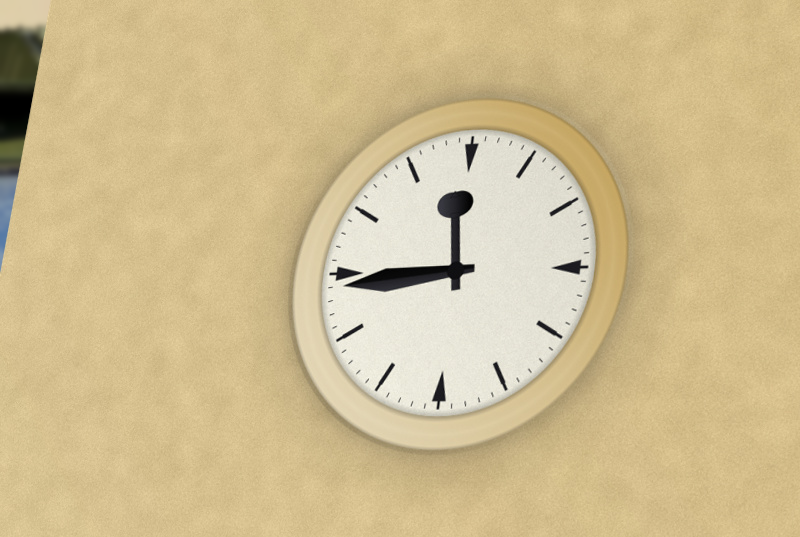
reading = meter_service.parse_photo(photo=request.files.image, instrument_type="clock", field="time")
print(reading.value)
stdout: 11:44
